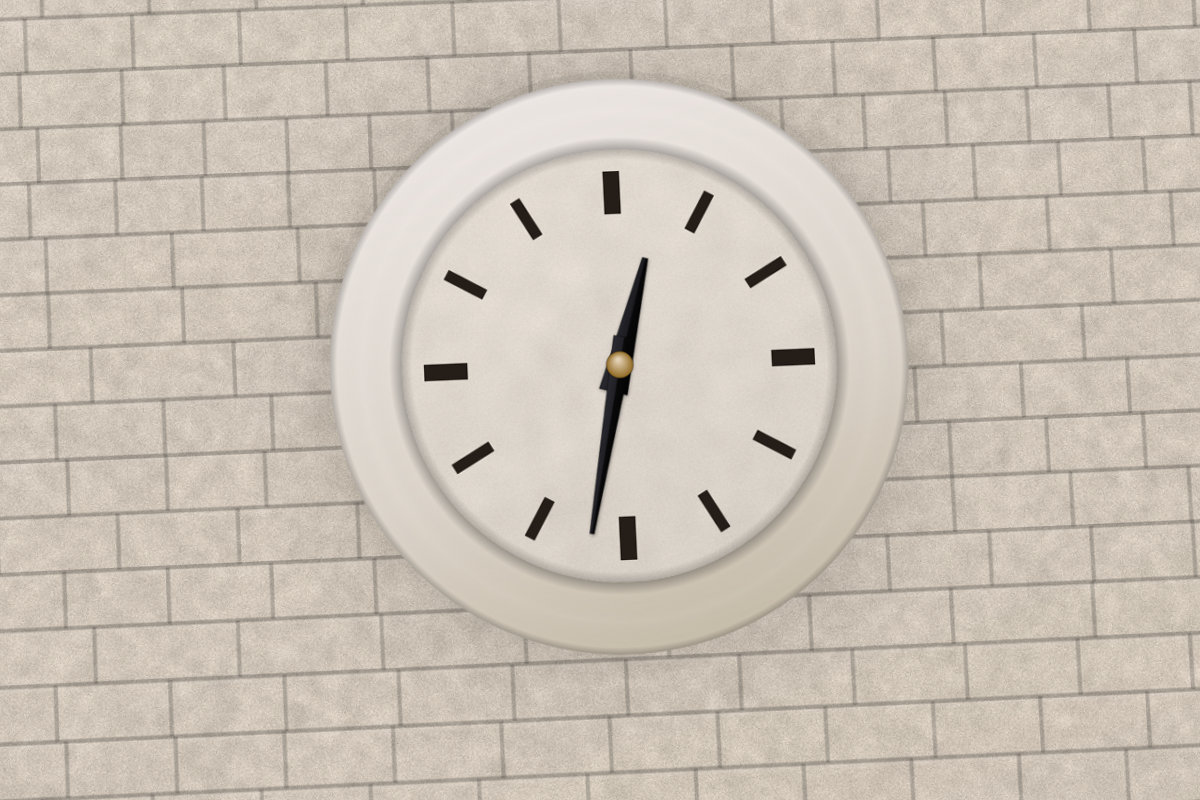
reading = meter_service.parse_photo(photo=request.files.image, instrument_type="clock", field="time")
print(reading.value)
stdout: 12:32
